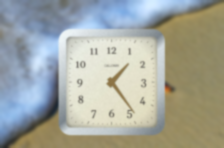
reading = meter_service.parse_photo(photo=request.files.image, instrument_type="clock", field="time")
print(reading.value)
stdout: 1:24
